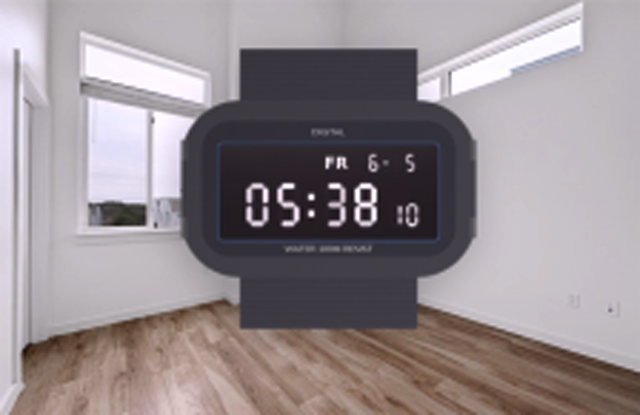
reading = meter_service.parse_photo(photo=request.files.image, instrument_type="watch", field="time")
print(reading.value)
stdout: 5:38:10
